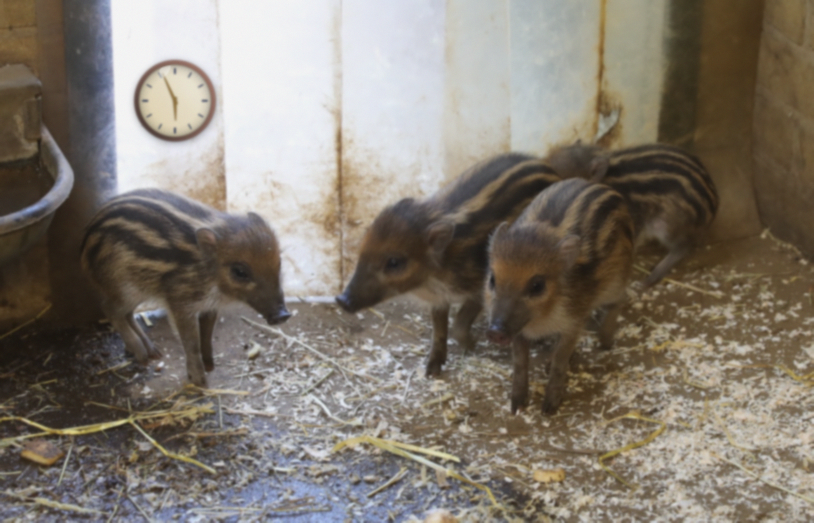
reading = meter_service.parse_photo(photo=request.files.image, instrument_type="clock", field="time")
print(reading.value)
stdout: 5:56
